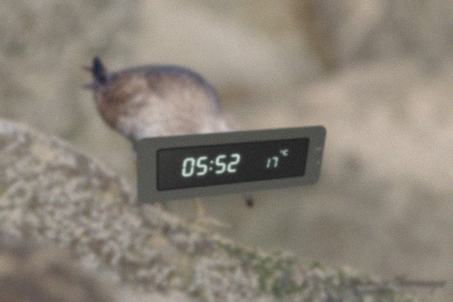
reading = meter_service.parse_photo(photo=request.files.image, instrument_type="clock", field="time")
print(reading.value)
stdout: 5:52
